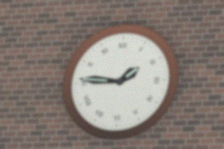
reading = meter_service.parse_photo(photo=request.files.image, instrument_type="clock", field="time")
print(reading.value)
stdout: 1:46
